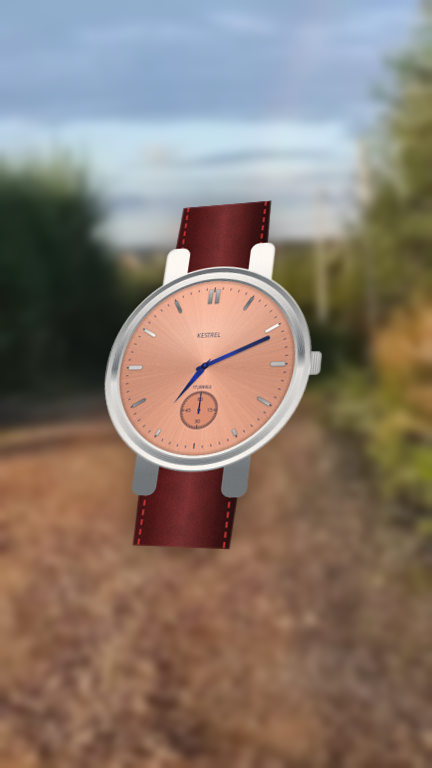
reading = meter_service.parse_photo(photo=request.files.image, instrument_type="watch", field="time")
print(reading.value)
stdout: 7:11
